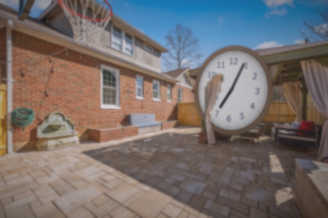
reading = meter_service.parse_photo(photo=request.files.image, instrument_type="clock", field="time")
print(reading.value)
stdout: 7:04
